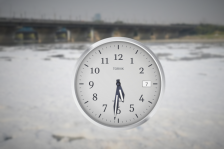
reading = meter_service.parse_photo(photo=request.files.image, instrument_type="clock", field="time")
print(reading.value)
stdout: 5:31
